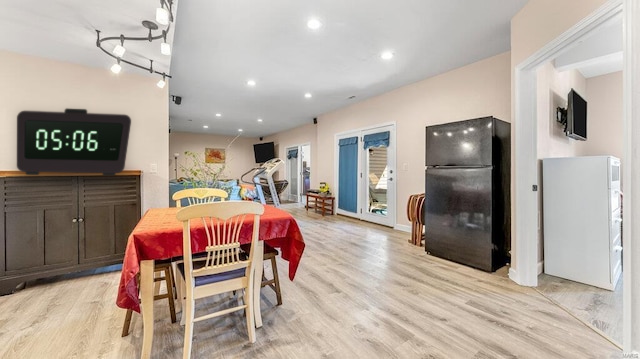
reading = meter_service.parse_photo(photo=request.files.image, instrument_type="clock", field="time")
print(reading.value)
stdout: 5:06
